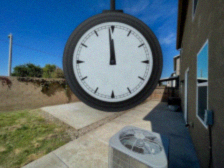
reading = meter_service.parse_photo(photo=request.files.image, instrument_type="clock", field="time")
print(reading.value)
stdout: 11:59
